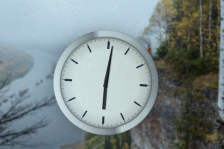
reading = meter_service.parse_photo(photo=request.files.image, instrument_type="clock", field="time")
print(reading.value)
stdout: 6:01
